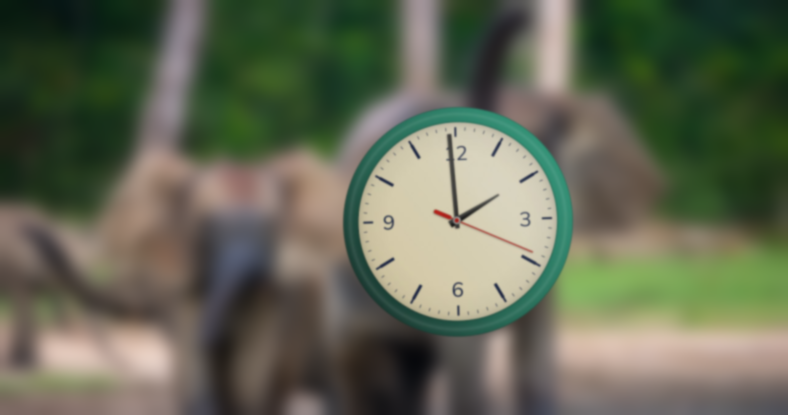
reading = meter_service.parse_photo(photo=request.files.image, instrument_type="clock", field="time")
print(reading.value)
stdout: 1:59:19
